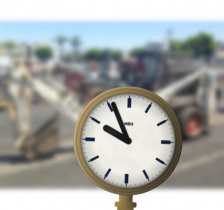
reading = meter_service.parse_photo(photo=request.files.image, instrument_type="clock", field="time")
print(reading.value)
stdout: 9:56
